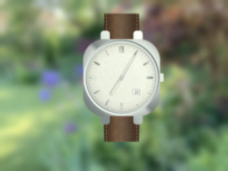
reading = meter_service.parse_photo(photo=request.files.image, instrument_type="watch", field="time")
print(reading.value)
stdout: 7:05
